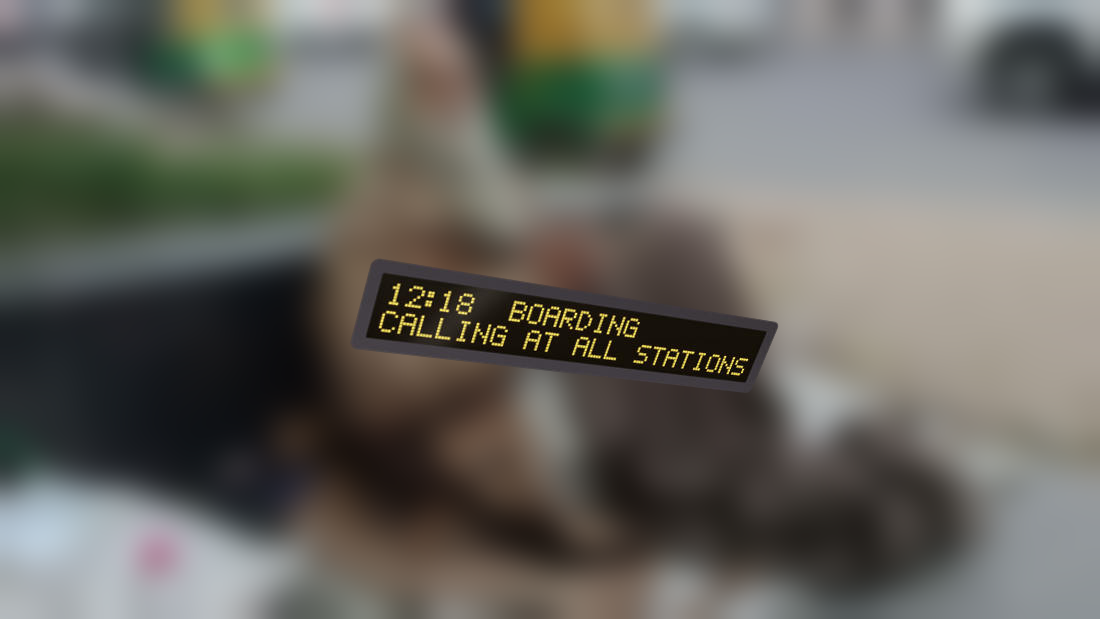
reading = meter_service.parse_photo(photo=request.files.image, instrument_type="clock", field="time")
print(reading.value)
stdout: 12:18
